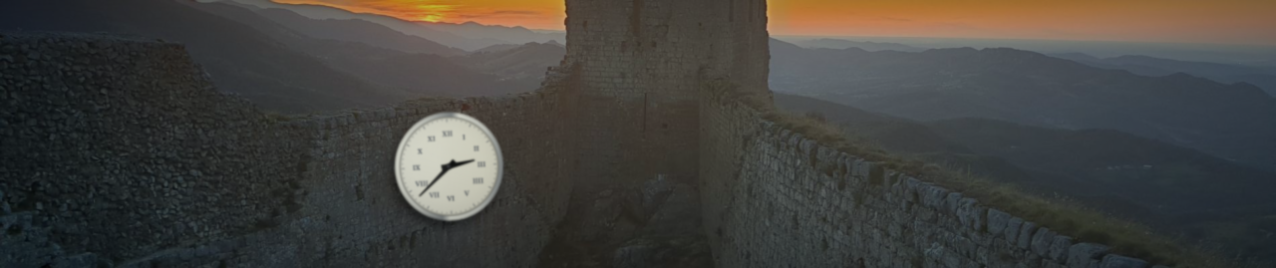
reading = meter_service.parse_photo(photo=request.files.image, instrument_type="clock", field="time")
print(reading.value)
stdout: 2:38
